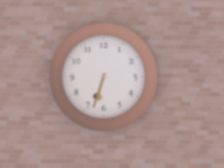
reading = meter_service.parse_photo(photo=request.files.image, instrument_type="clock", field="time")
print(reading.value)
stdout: 6:33
